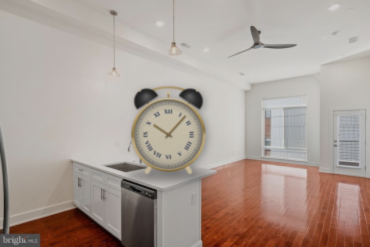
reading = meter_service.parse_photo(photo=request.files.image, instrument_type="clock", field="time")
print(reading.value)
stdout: 10:07
